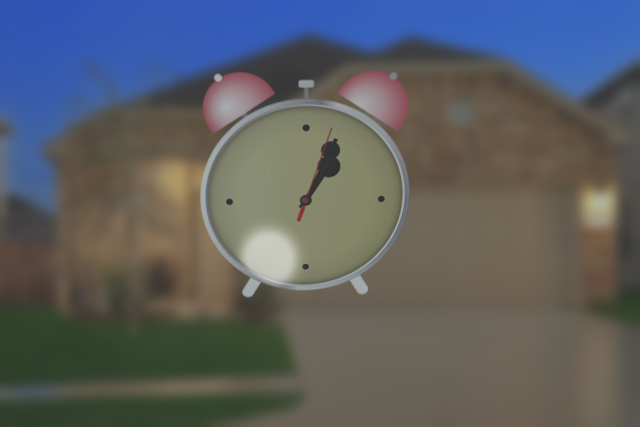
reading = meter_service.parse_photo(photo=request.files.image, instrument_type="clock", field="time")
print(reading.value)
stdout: 1:04:03
